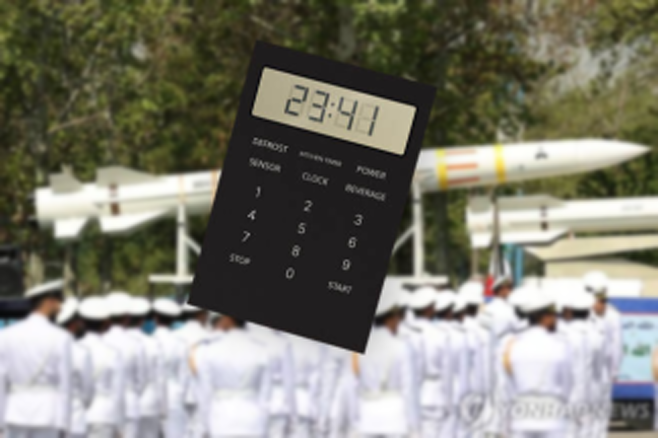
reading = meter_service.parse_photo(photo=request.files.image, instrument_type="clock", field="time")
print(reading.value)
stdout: 23:41
